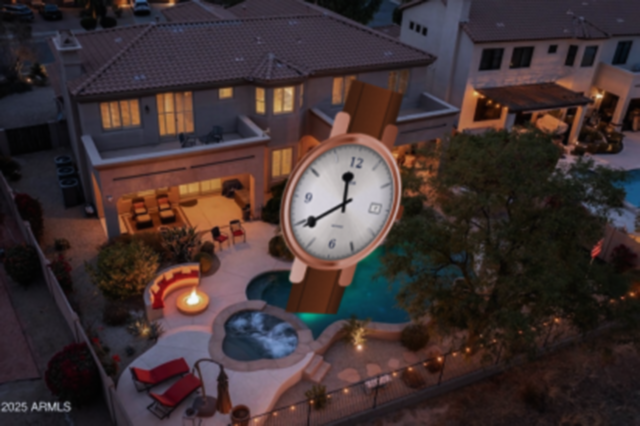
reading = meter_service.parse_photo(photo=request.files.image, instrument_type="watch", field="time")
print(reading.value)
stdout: 11:39
